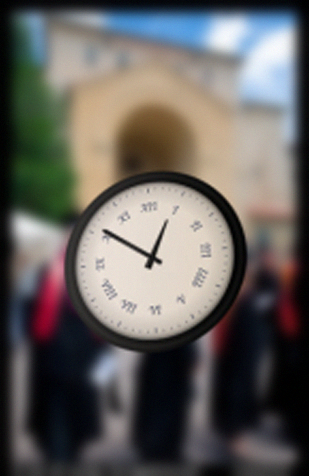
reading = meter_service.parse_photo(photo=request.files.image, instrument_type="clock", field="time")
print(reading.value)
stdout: 12:51
